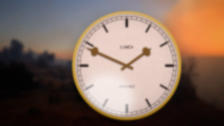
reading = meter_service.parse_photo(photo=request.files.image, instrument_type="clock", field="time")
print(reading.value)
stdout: 1:49
